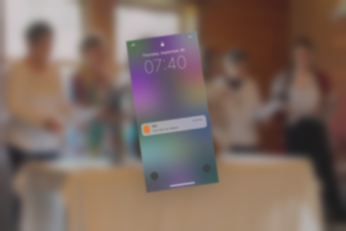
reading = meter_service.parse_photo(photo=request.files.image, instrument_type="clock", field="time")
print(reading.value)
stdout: 7:40
